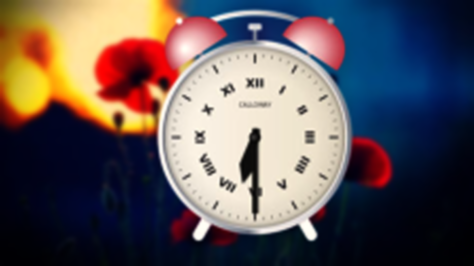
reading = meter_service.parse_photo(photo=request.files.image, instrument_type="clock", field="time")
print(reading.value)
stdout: 6:30
